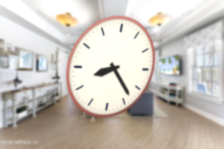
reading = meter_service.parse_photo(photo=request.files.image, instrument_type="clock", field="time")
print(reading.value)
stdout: 8:23
